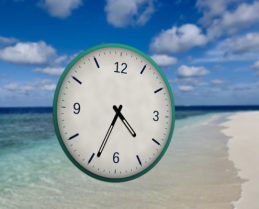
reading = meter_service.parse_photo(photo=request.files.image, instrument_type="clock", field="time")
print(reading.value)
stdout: 4:34
